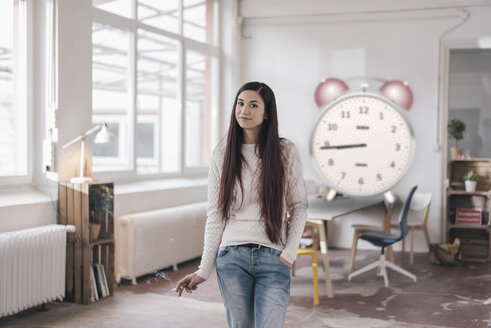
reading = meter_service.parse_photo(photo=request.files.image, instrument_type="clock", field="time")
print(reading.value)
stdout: 8:44
